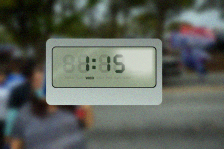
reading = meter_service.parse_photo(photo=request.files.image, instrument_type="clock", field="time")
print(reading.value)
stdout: 1:15
